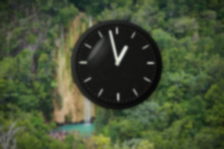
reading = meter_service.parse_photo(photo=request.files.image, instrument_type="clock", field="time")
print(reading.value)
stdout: 12:58
